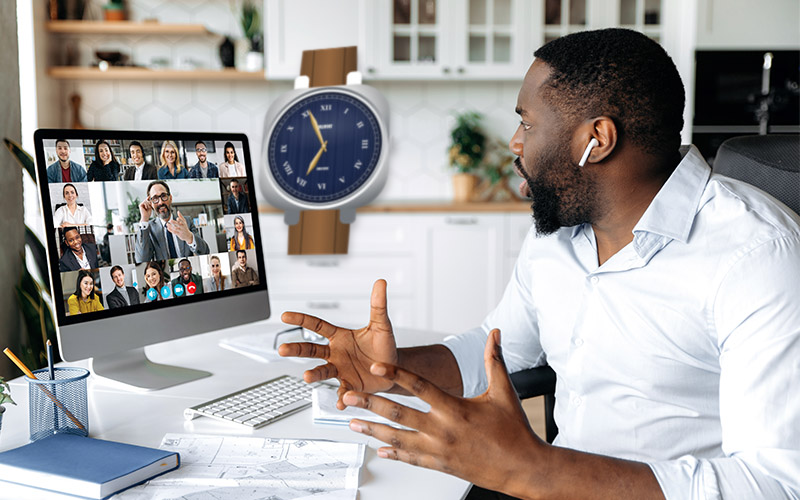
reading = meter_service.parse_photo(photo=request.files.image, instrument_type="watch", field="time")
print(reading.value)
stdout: 6:56
